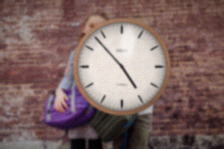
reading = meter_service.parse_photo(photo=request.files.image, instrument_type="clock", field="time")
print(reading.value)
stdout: 4:53
